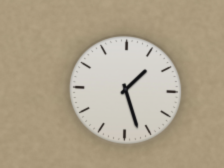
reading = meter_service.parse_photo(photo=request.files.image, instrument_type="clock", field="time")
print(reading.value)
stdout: 1:27
